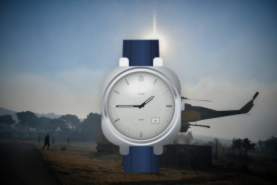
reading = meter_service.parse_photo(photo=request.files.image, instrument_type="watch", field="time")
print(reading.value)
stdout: 1:45
